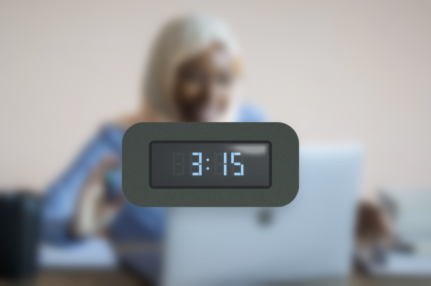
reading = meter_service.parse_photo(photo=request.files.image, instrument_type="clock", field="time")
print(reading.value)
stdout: 3:15
